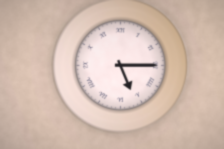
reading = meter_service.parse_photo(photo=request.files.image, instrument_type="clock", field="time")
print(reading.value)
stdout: 5:15
